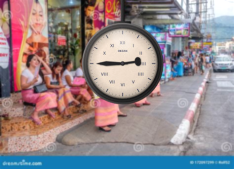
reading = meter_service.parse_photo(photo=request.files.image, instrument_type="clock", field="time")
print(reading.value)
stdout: 2:45
